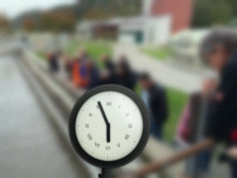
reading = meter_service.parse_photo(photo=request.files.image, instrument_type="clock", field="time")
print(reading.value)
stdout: 5:56
